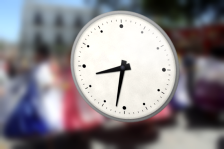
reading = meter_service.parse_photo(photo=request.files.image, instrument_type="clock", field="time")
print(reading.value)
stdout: 8:32
